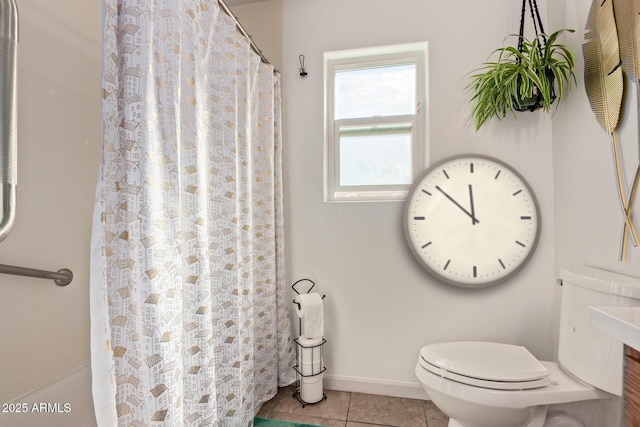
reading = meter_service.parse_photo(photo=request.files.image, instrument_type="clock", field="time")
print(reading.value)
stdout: 11:52
